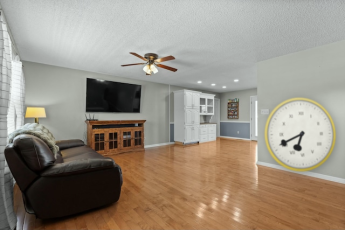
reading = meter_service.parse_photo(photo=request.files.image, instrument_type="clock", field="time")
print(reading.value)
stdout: 6:41
